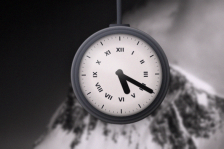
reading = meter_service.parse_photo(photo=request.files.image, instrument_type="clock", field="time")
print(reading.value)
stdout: 5:20
